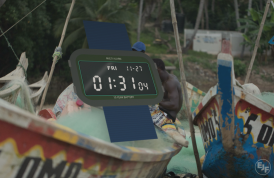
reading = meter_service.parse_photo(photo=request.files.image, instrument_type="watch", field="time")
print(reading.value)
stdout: 1:31:04
